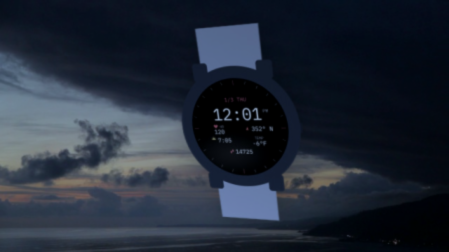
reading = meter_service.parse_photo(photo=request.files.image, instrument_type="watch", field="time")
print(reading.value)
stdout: 12:01
